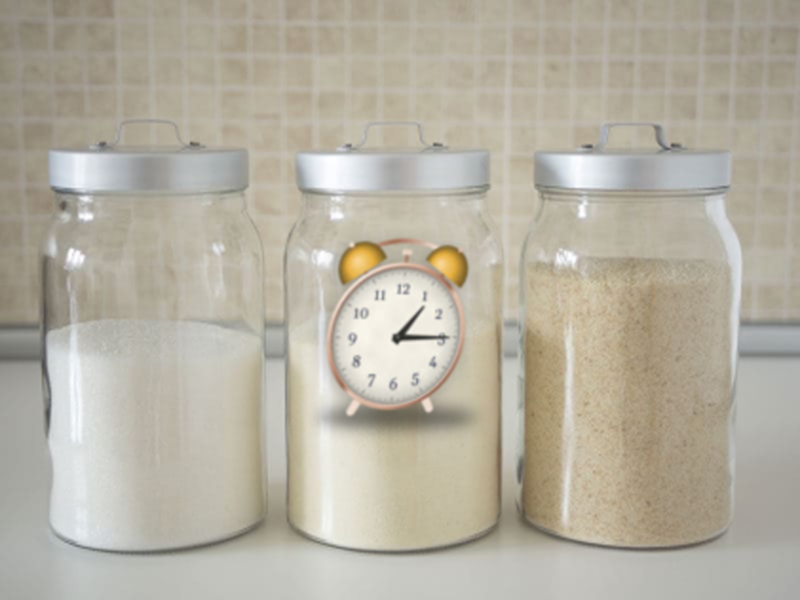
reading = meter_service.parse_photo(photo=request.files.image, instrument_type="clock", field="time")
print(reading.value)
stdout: 1:15
